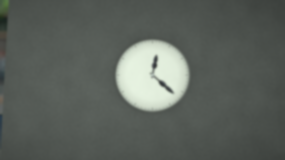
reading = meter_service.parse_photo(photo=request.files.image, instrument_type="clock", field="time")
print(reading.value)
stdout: 12:22
